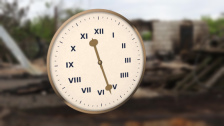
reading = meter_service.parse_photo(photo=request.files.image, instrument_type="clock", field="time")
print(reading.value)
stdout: 11:27
